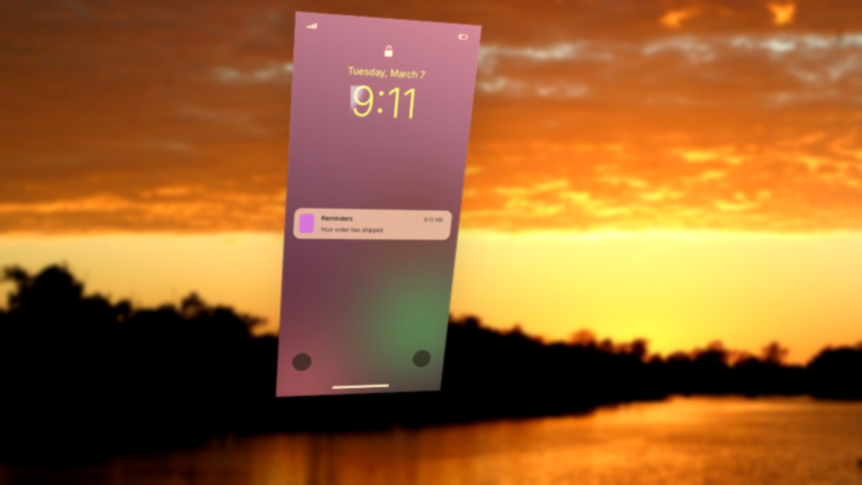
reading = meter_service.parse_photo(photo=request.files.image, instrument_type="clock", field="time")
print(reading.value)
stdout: 9:11
